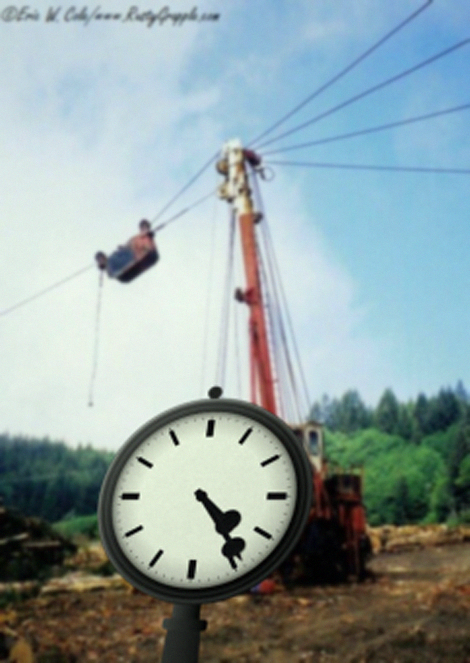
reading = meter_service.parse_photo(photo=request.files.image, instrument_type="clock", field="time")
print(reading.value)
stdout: 4:24
